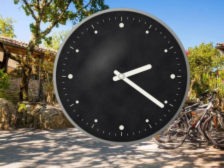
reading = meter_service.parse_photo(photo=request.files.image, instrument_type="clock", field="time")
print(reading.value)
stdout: 2:21
